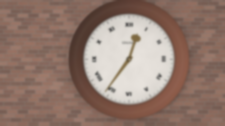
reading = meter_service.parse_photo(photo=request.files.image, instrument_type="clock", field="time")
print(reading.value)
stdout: 12:36
